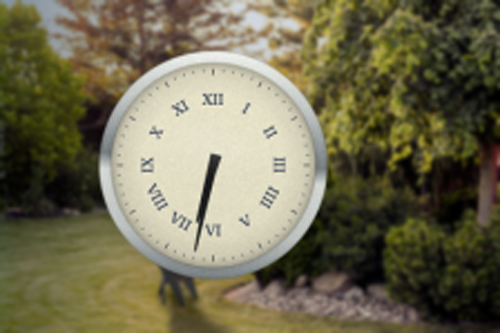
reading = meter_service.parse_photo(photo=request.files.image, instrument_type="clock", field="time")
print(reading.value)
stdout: 6:32
